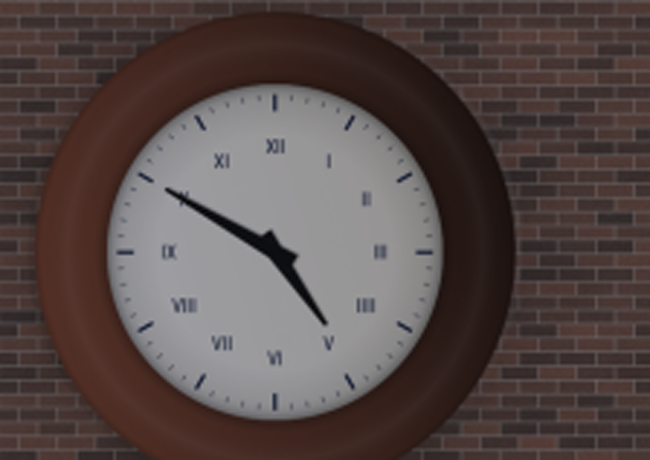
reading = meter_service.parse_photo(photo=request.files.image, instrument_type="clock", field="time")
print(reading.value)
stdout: 4:50
